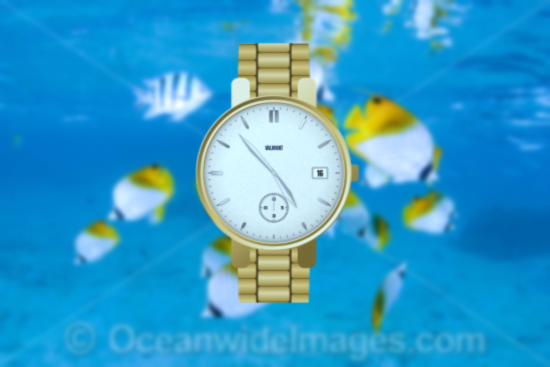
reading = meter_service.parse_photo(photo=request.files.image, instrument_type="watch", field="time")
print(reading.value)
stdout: 4:53
